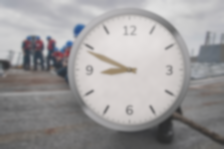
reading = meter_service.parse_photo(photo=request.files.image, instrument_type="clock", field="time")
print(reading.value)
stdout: 8:49
